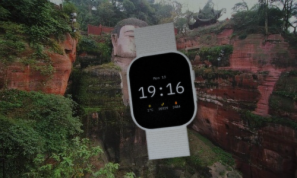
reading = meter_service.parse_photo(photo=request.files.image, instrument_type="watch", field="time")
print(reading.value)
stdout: 19:16
